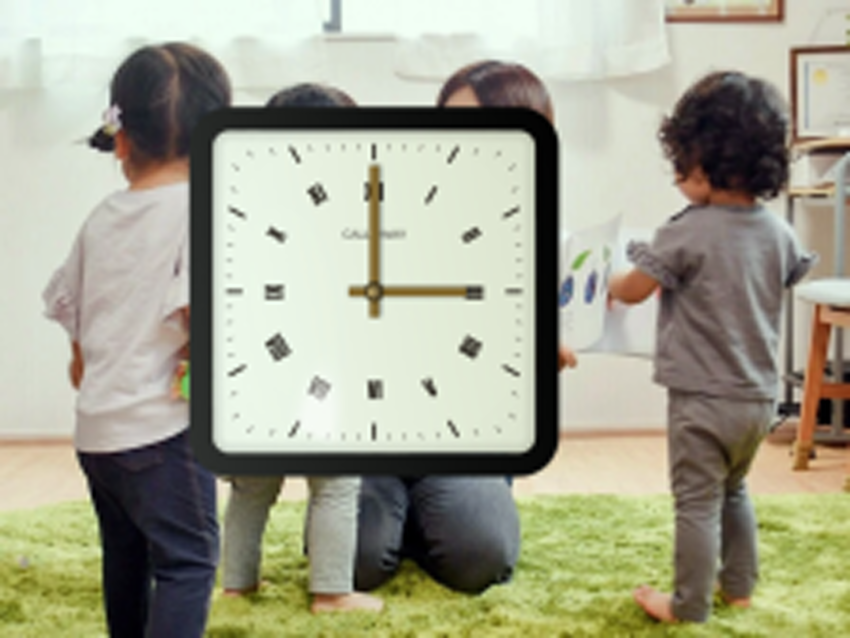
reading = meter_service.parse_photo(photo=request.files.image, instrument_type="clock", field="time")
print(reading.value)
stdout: 3:00
